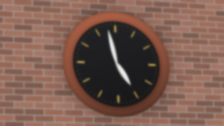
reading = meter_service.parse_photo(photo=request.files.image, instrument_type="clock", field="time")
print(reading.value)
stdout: 4:58
